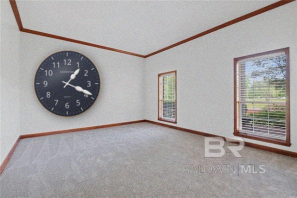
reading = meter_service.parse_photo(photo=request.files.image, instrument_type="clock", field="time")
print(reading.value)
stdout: 1:19
